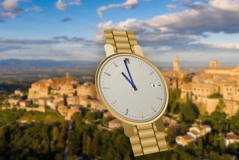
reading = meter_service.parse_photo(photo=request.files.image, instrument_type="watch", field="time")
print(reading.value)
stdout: 10:59
